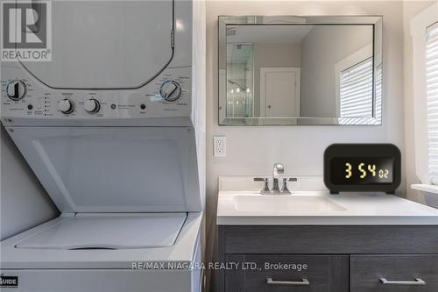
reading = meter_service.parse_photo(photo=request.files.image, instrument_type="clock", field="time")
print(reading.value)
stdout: 3:54:02
